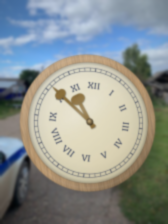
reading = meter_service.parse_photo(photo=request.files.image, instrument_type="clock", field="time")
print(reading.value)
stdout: 10:51
